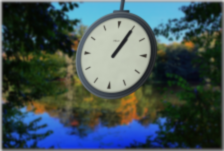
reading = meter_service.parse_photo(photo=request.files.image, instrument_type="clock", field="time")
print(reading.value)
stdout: 1:05
